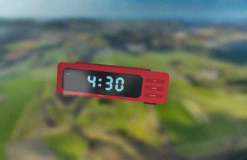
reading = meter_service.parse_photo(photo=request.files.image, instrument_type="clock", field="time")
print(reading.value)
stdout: 4:30
